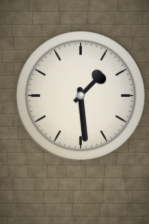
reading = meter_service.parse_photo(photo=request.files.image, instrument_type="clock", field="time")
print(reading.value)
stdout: 1:29
